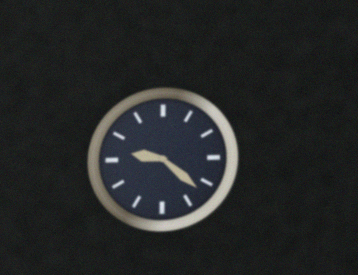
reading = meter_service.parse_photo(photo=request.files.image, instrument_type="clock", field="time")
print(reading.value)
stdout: 9:22
